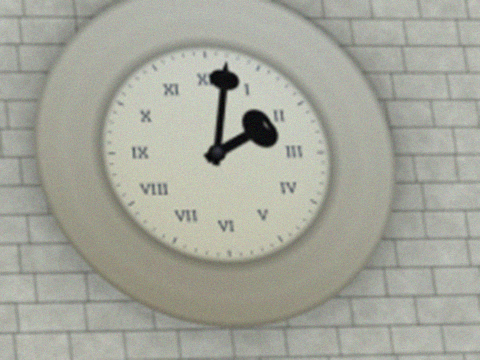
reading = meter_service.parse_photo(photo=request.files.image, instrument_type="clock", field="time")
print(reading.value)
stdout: 2:02
